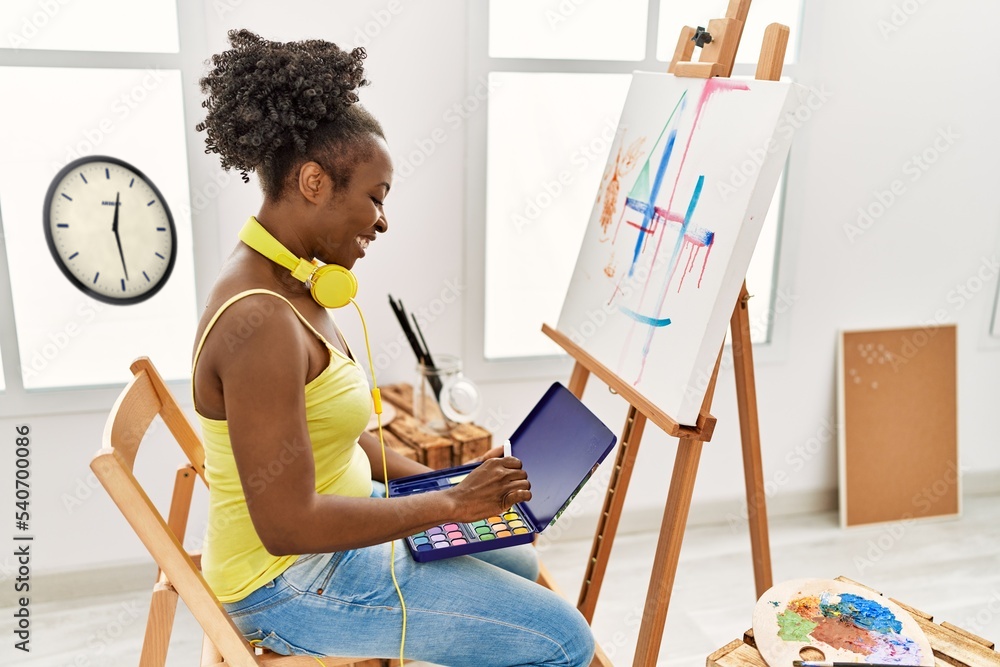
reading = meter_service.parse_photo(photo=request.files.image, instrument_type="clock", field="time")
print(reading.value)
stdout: 12:29
